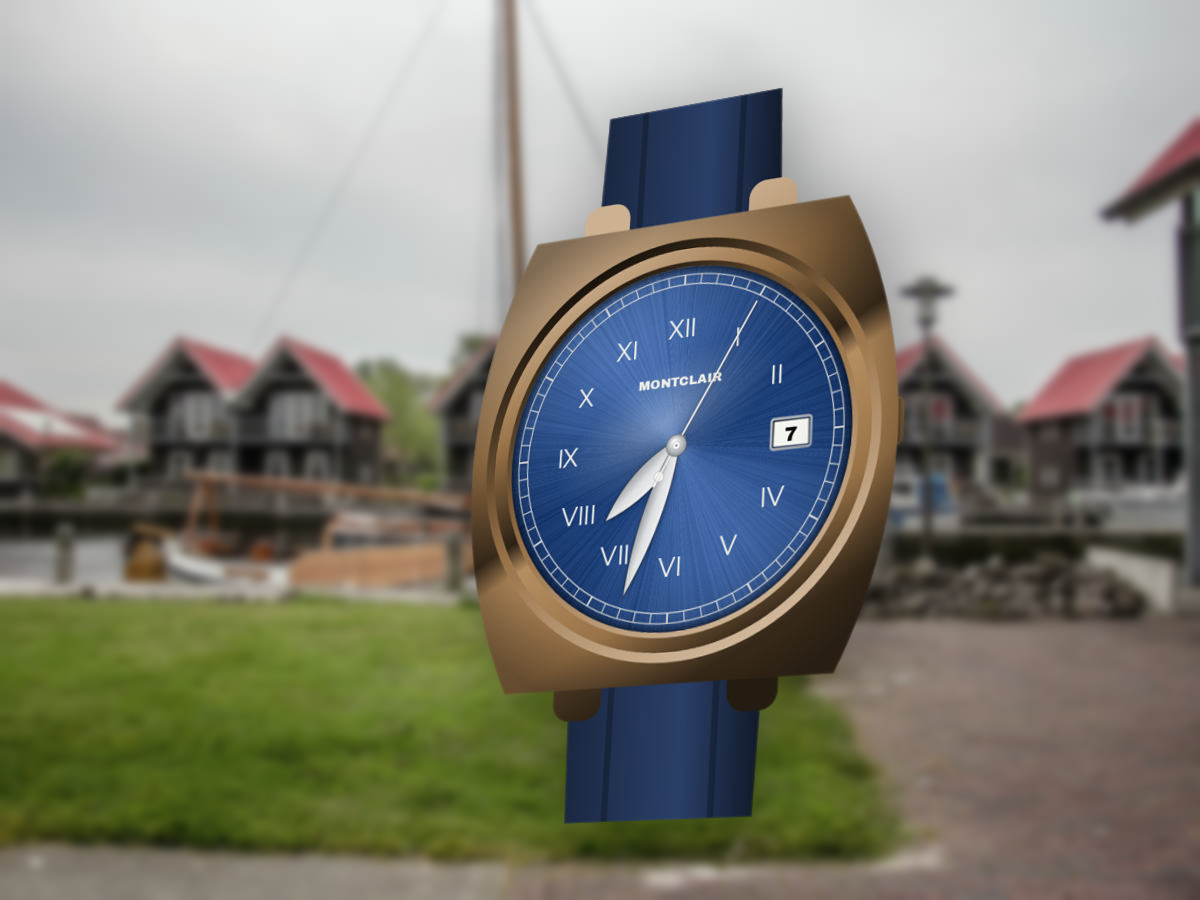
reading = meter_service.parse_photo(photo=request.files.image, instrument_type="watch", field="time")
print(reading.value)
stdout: 7:33:05
